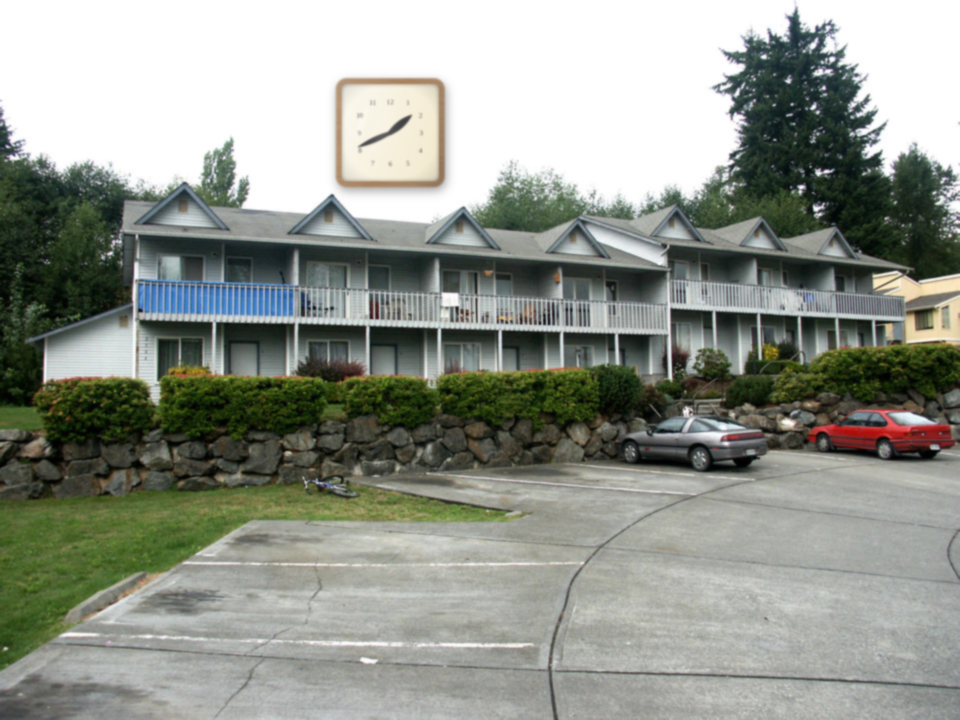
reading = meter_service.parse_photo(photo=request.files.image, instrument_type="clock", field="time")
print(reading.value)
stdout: 1:41
